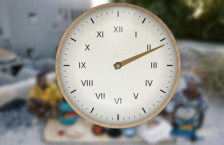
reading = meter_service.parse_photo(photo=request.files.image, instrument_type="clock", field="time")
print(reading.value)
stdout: 2:11
